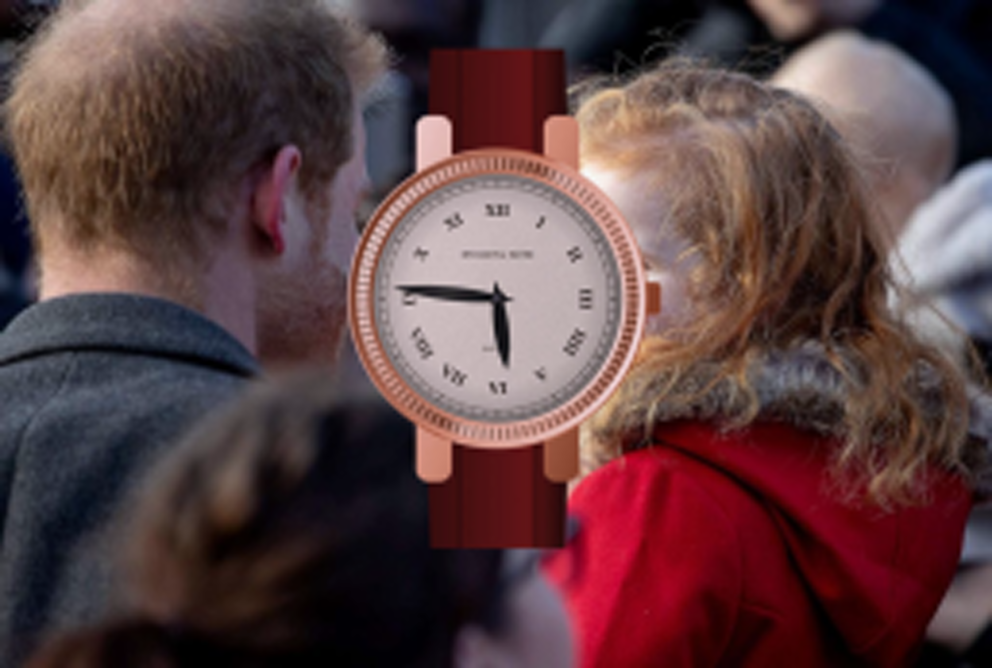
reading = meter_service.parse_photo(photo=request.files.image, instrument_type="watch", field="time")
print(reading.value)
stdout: 5:46
